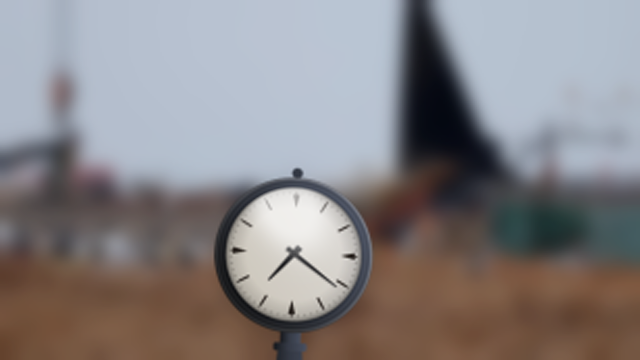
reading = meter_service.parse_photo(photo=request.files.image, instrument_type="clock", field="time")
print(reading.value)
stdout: 7:21
